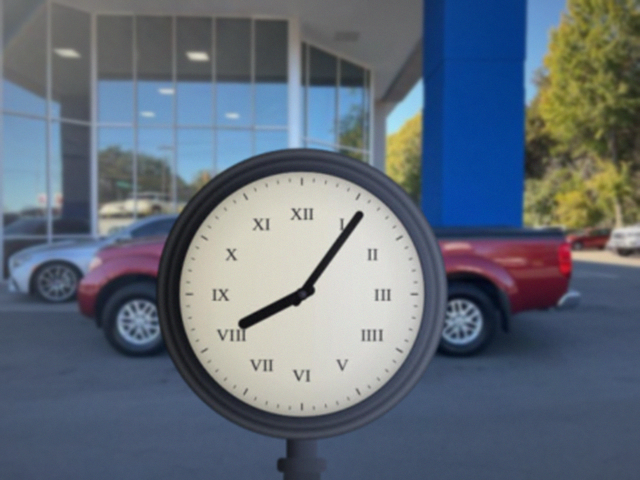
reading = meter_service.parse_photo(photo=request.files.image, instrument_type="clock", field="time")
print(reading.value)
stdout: 8:06
